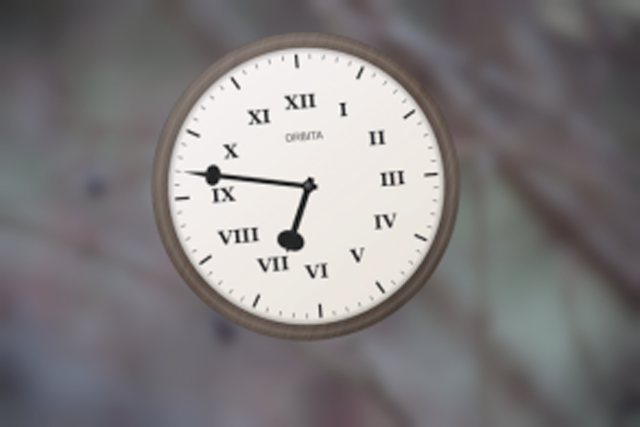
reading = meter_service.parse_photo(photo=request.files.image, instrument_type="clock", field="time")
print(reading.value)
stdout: 6:47
